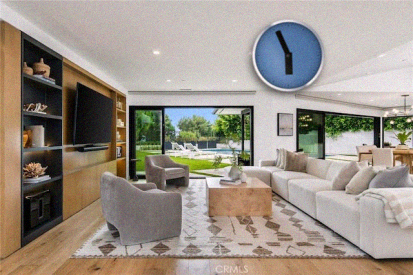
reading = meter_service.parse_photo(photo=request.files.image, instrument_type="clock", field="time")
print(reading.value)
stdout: 5:56
